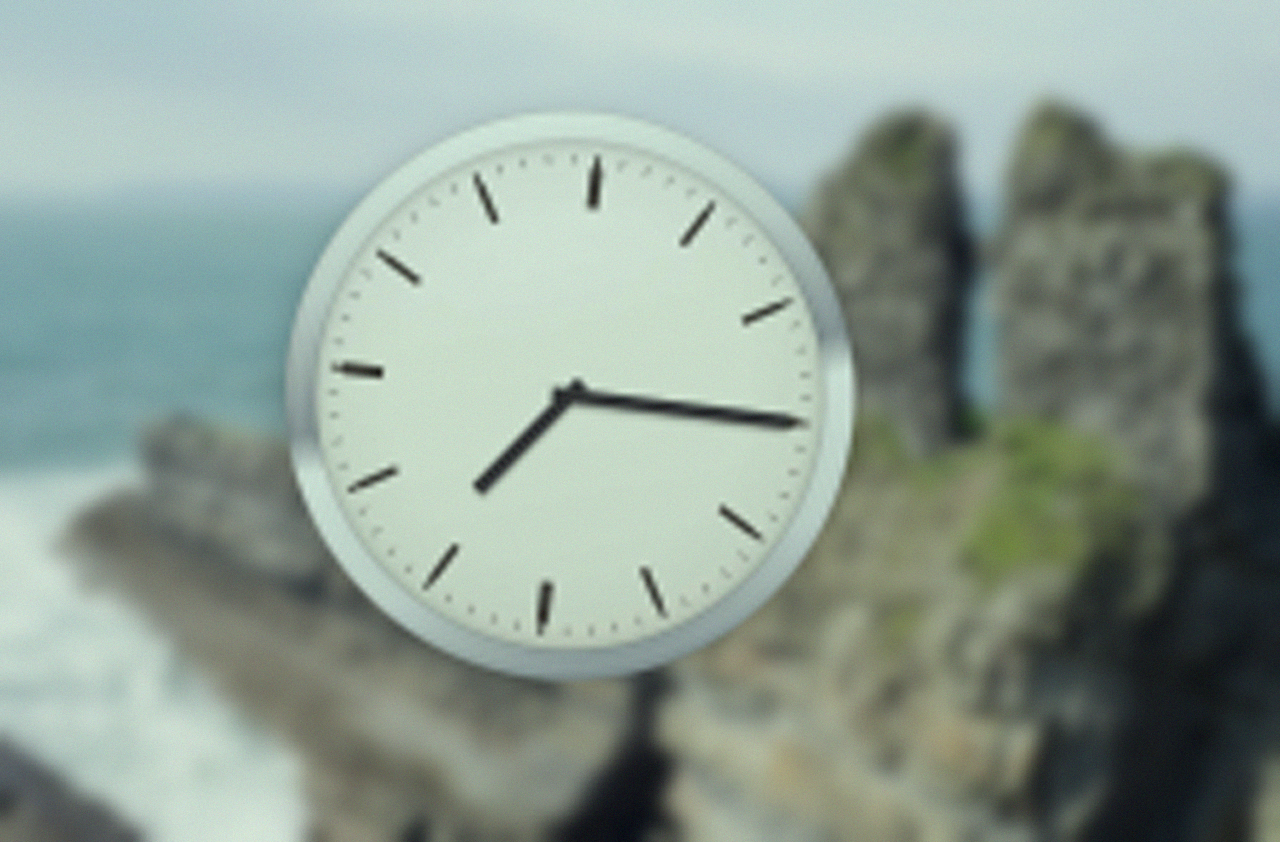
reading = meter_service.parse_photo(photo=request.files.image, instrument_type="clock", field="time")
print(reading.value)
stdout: 7:15
